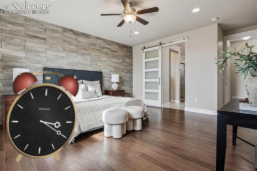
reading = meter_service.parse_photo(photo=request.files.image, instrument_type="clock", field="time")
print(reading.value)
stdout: 3:20
